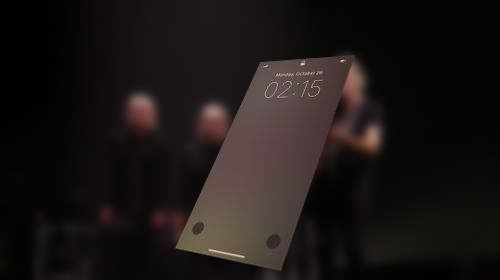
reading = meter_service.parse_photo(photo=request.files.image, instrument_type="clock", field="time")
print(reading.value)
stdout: 2:15
